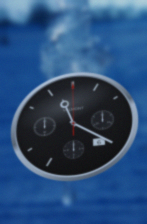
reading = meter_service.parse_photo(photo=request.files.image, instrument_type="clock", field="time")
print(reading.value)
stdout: 11:21
